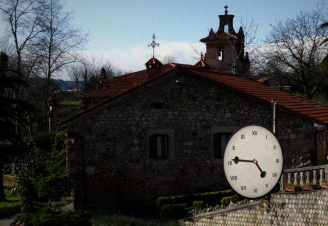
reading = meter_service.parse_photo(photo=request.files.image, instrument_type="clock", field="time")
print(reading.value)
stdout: 4:46
